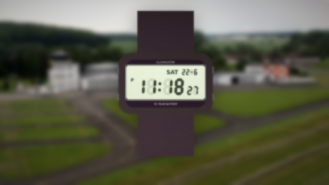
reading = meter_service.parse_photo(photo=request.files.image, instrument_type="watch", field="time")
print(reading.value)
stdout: 11:18
